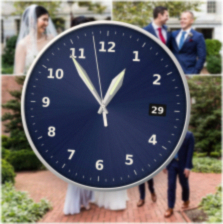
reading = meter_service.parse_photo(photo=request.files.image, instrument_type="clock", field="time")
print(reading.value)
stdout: 12:53:58
